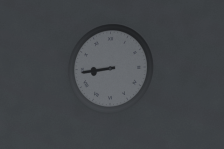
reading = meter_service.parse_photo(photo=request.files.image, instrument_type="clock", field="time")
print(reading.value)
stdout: 8:44
